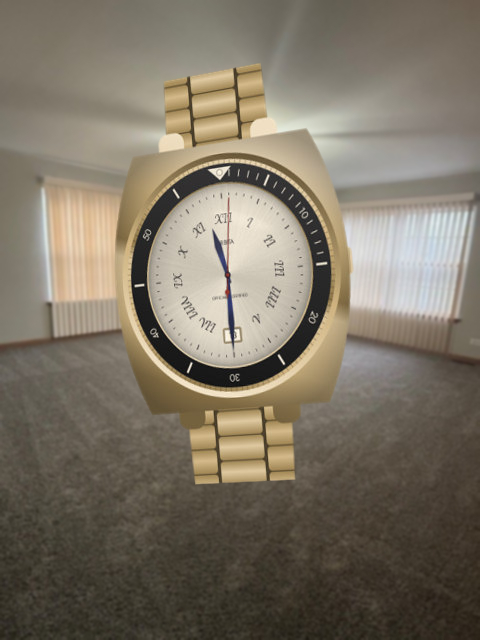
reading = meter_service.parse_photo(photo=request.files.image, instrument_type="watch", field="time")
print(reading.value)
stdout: 11:30:01
